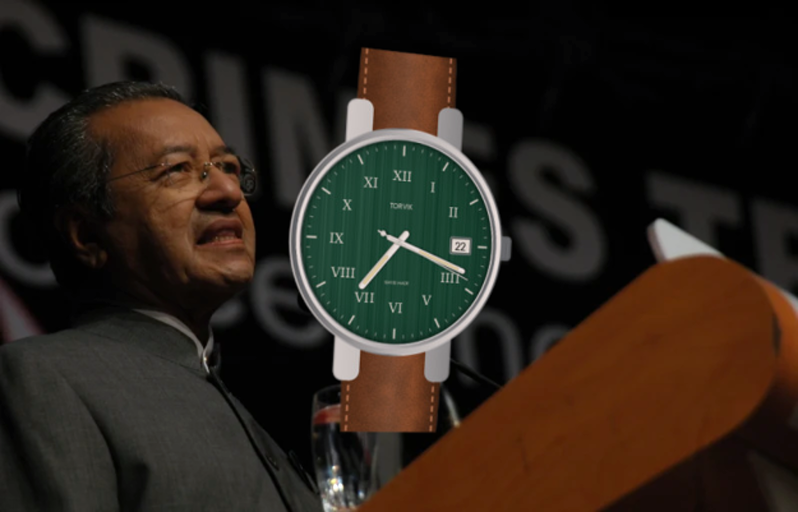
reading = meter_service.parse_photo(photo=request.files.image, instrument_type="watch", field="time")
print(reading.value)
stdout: 7:18:19
